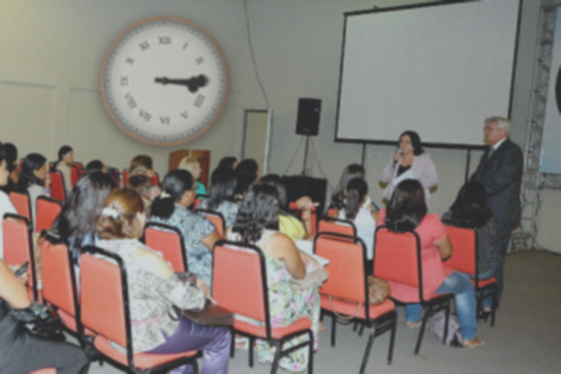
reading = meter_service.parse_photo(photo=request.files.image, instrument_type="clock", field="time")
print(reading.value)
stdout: 3:15
